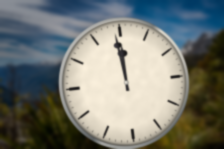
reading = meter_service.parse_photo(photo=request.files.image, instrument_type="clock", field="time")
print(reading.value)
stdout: 11:59
